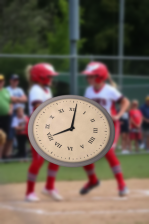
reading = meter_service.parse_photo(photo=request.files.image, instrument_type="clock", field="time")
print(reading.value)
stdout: 8:01
